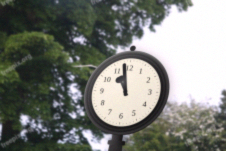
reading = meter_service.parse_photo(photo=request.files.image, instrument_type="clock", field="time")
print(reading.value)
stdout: 10:58
